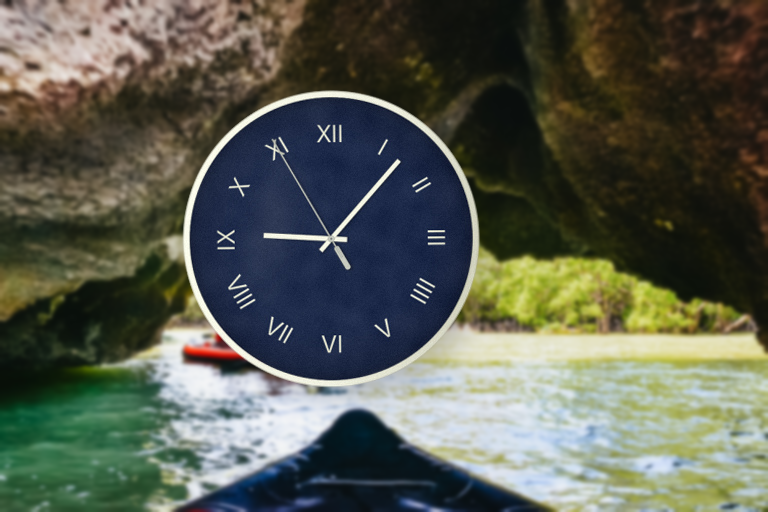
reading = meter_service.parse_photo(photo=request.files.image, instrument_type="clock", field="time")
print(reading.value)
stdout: 9:06:55
